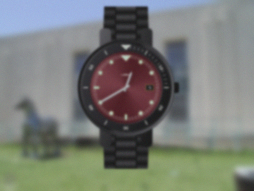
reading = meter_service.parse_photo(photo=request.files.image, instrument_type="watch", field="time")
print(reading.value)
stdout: 12:40
